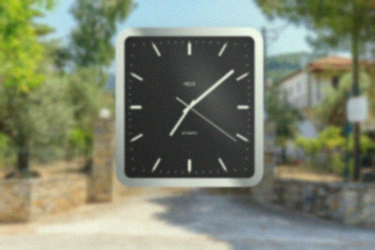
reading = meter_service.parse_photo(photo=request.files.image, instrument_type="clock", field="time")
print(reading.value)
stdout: 7:08:21
